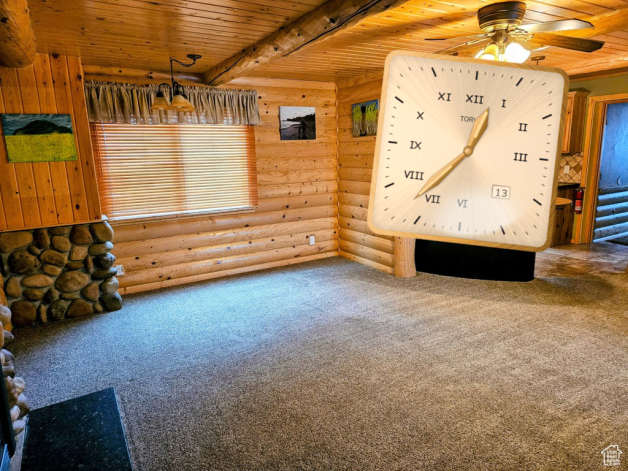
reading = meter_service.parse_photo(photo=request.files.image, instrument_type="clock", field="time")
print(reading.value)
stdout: 12:37
